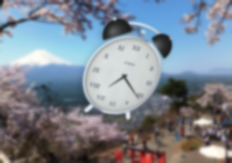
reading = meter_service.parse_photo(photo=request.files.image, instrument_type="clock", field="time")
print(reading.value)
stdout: 7:21
